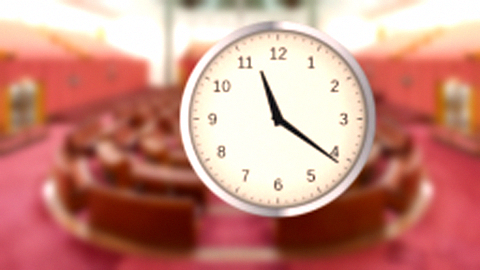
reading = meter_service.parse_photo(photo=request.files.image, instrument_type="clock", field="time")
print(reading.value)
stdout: 11:21
